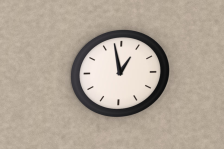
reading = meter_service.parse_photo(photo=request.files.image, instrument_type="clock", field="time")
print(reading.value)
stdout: 12:58
